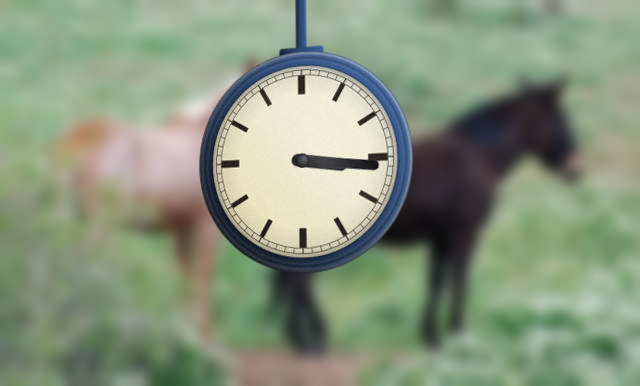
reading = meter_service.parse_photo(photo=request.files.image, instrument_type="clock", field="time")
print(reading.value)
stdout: 3:16
